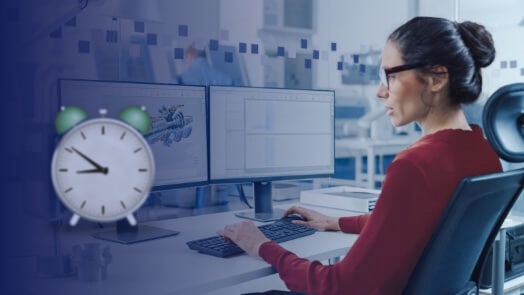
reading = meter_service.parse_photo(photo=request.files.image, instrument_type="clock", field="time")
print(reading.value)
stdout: 8:51
